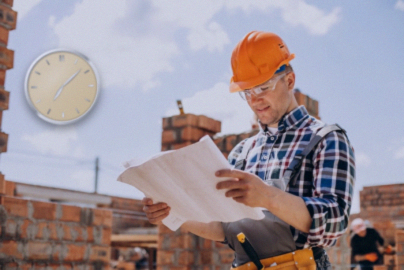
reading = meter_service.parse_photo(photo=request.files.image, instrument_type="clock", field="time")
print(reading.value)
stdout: 7:08
